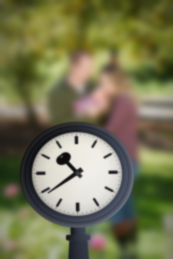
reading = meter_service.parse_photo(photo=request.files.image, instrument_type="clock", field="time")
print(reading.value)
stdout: 10:39
